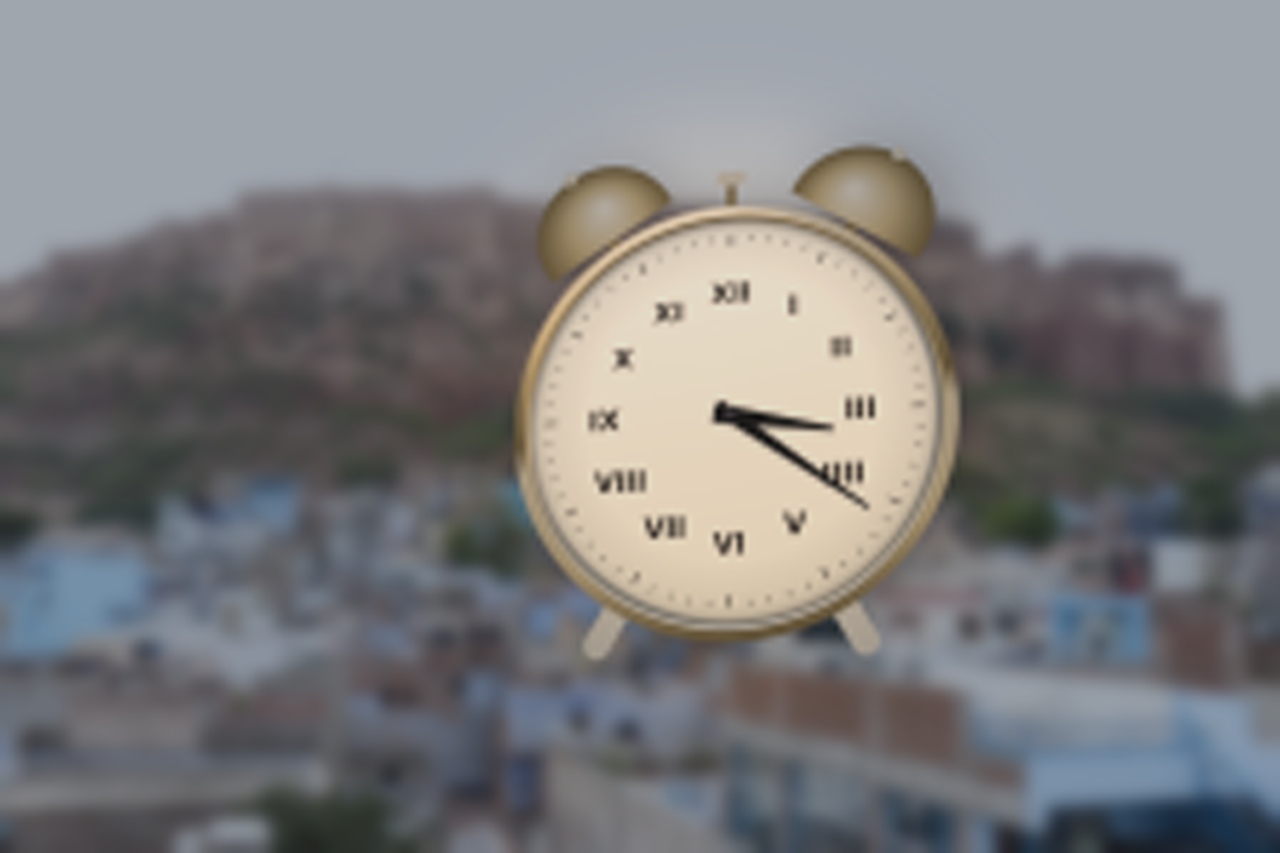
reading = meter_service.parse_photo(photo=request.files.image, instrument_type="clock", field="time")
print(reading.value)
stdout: 3:21
